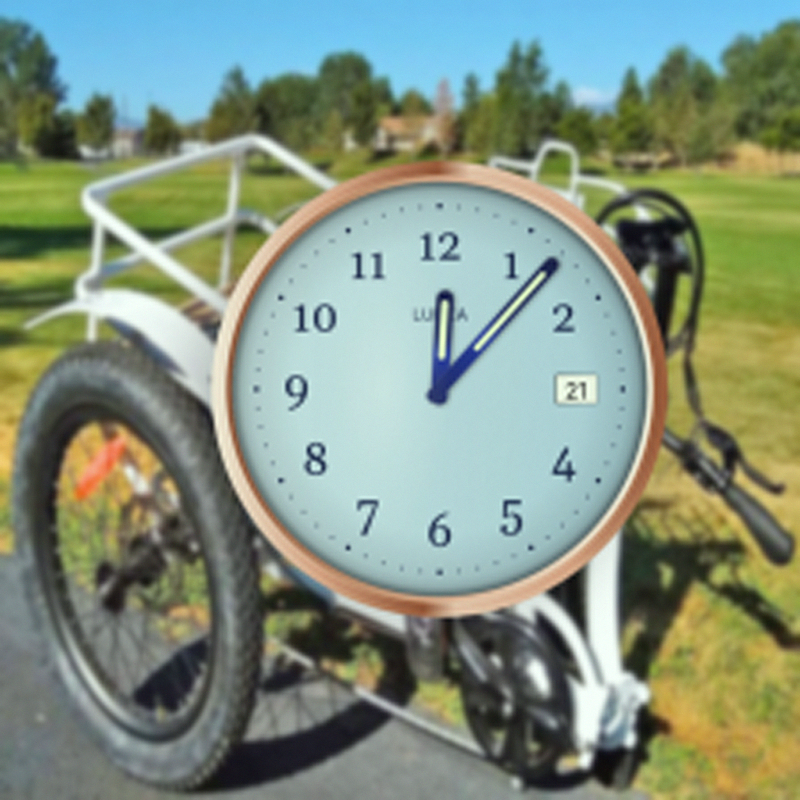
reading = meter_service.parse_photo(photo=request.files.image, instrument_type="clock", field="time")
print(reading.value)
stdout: 12:07
